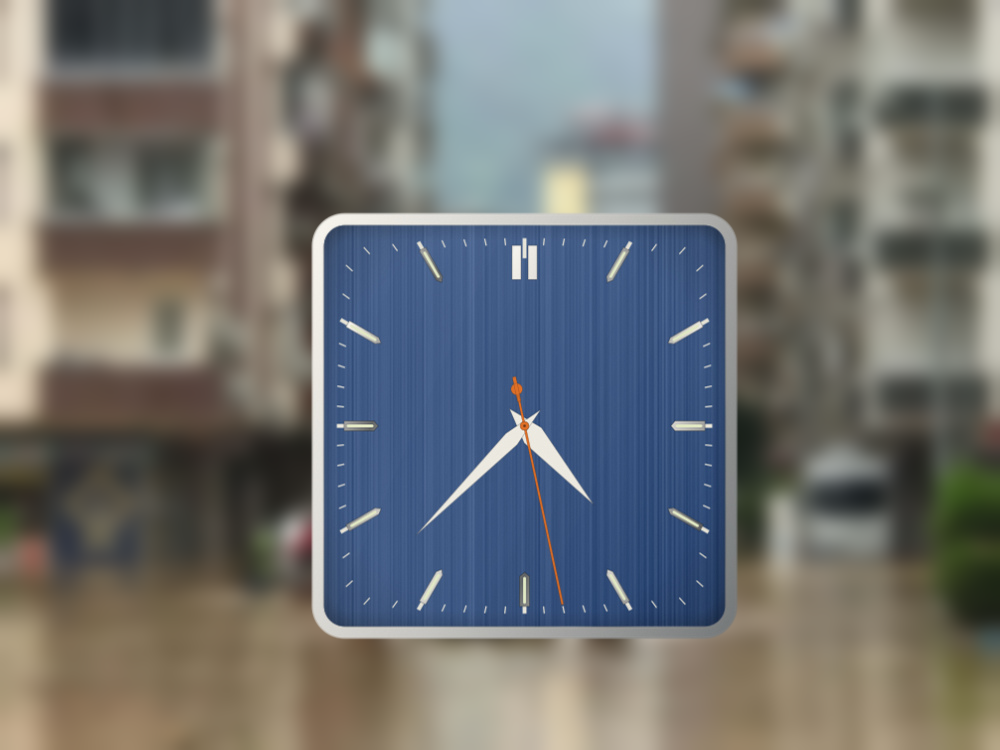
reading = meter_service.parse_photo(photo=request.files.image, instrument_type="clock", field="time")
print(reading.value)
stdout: 4:37:28
